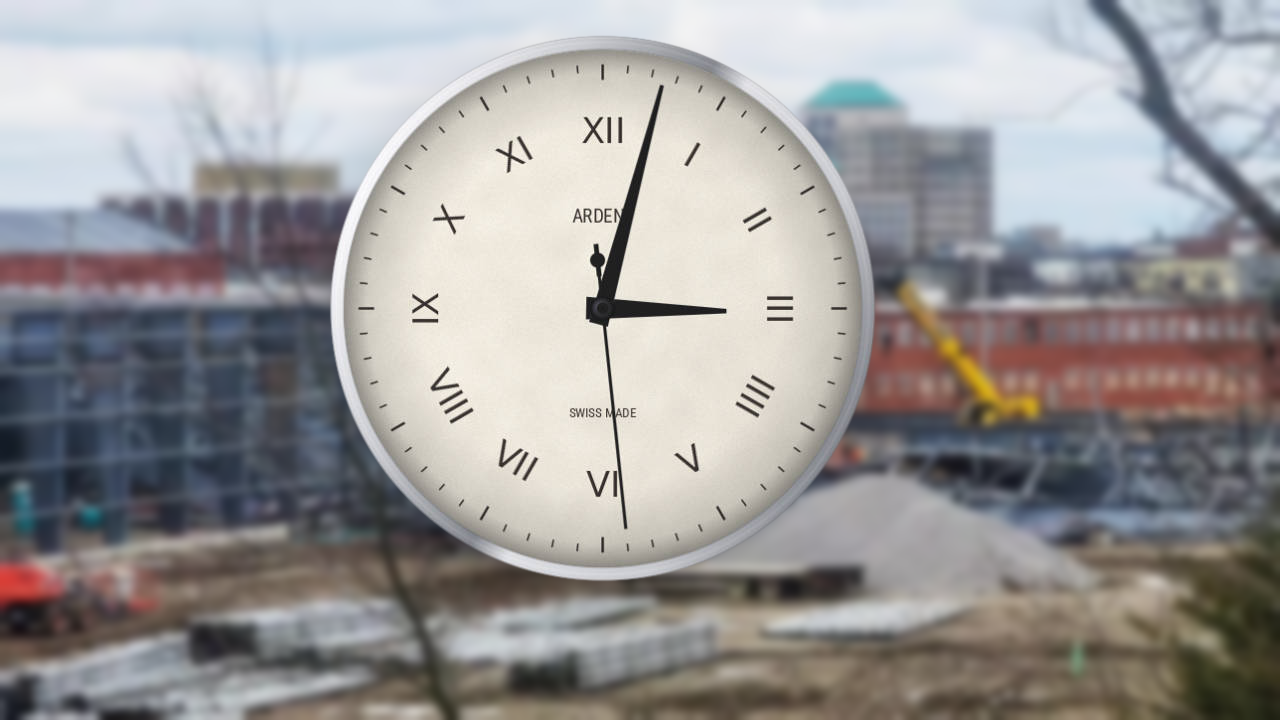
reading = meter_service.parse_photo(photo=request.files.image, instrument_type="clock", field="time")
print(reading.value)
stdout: 3:02:29
